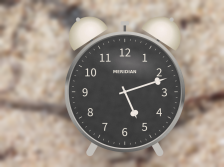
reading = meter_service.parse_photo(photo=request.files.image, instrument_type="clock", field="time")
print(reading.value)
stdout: 5:12
